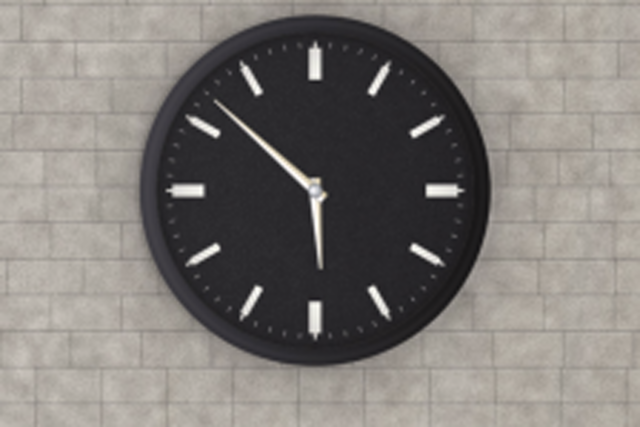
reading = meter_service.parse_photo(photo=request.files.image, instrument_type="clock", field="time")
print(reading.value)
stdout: 5:52
